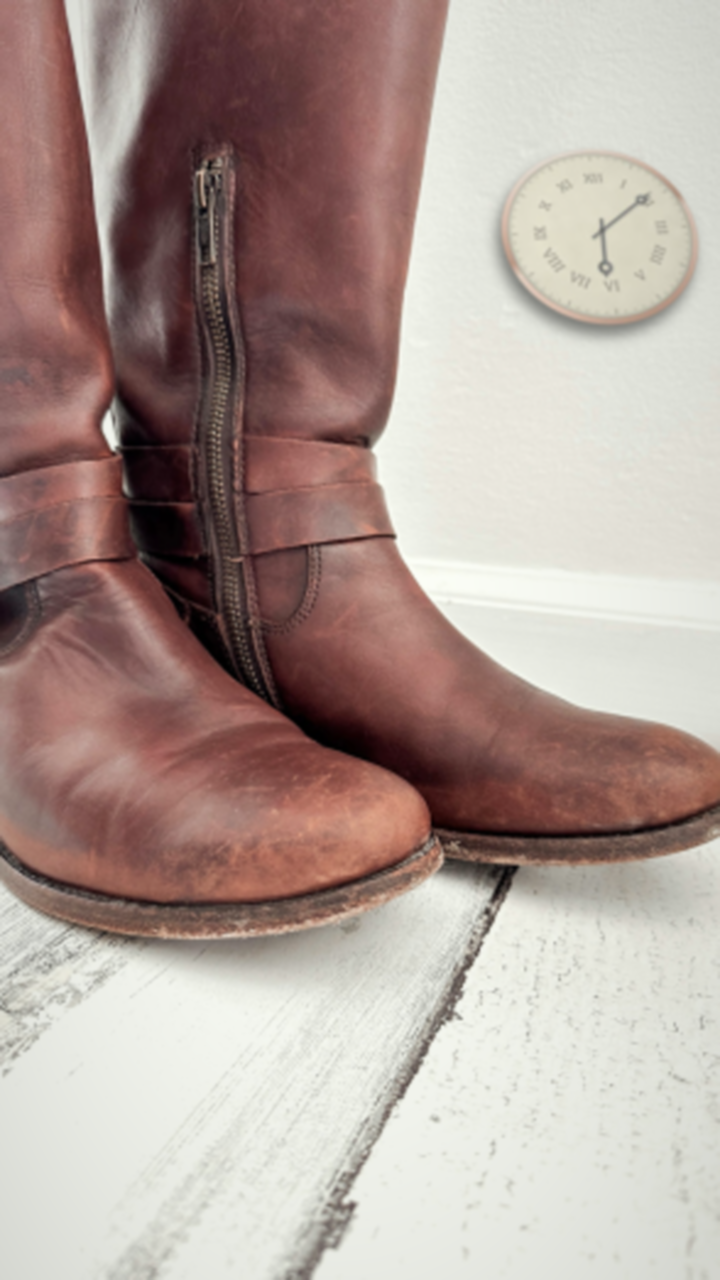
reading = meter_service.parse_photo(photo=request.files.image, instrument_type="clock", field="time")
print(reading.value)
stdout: 6:09
